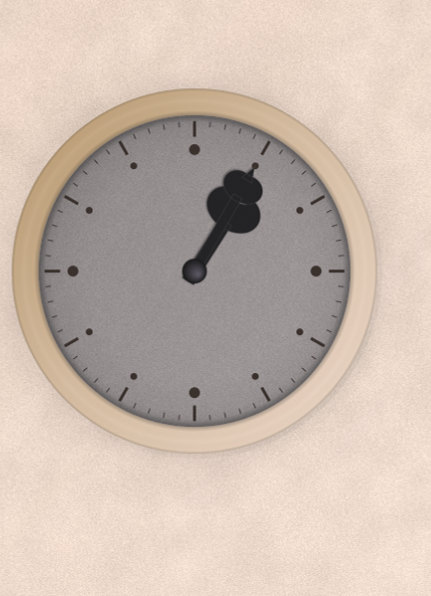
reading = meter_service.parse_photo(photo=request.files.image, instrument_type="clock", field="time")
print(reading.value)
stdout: 1:05
